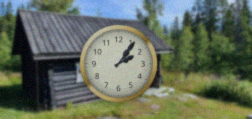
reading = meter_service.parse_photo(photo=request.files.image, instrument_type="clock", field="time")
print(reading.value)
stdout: 2:06
